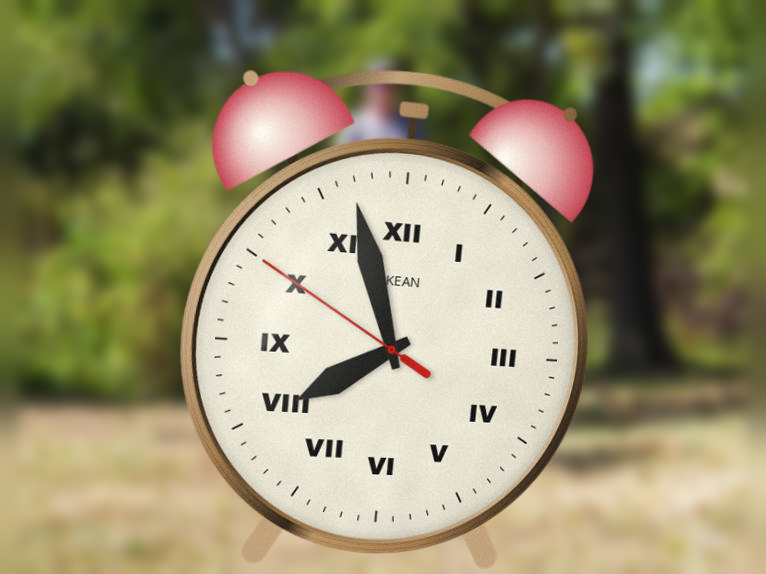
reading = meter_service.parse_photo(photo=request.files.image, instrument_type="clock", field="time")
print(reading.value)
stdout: 7:56:50
